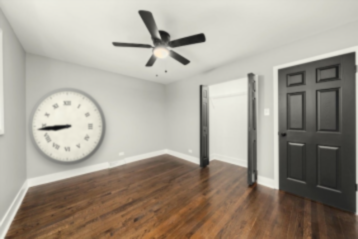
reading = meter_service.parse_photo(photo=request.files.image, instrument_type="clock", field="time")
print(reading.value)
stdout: 8:44
